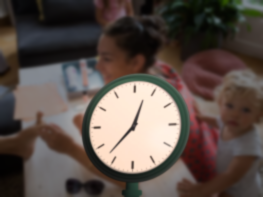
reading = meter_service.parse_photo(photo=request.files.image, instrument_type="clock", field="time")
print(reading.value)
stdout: 12:37
